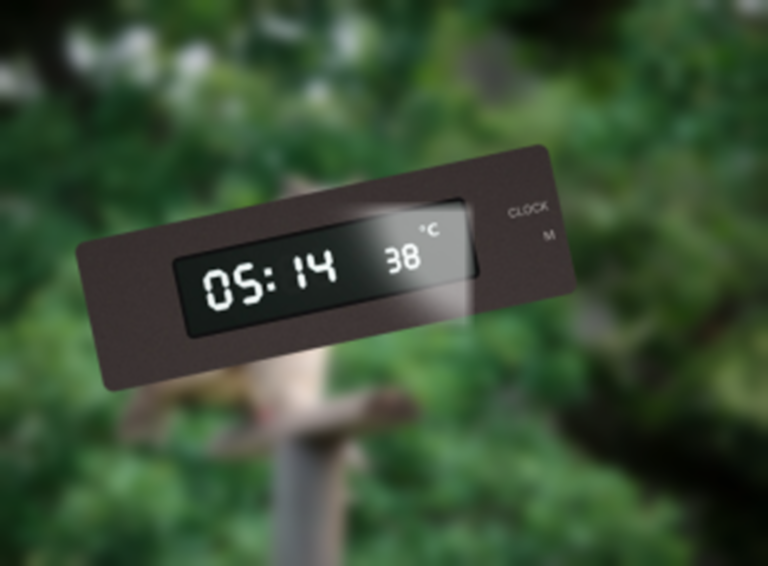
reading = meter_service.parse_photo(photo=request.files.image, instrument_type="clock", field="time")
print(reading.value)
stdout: 5:14
